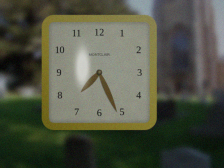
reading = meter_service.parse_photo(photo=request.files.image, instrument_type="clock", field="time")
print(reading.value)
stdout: 7:26
